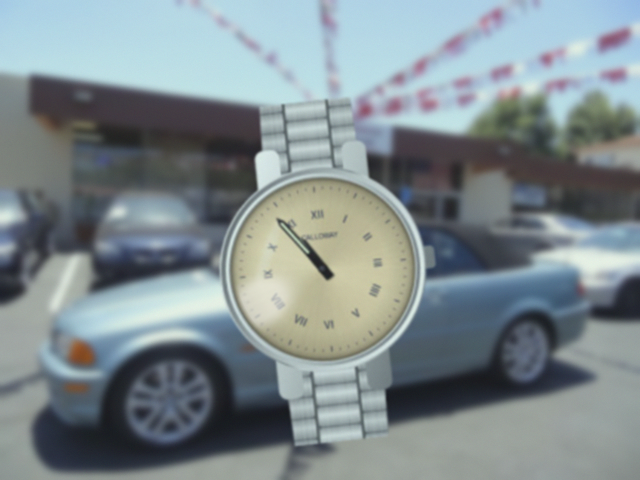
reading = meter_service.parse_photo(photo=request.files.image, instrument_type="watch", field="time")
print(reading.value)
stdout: 10:54
